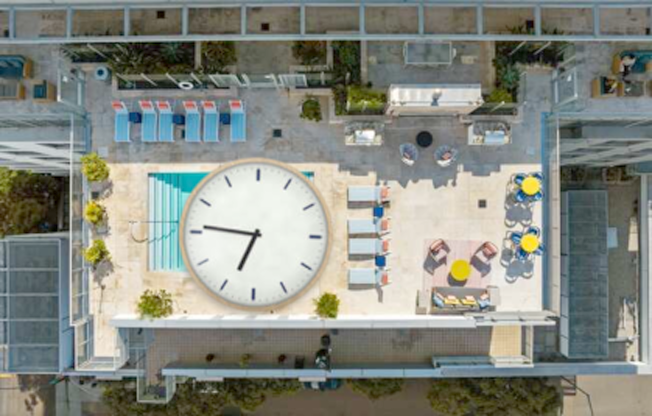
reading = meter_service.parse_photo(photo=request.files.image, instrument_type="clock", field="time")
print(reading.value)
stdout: 6:46
